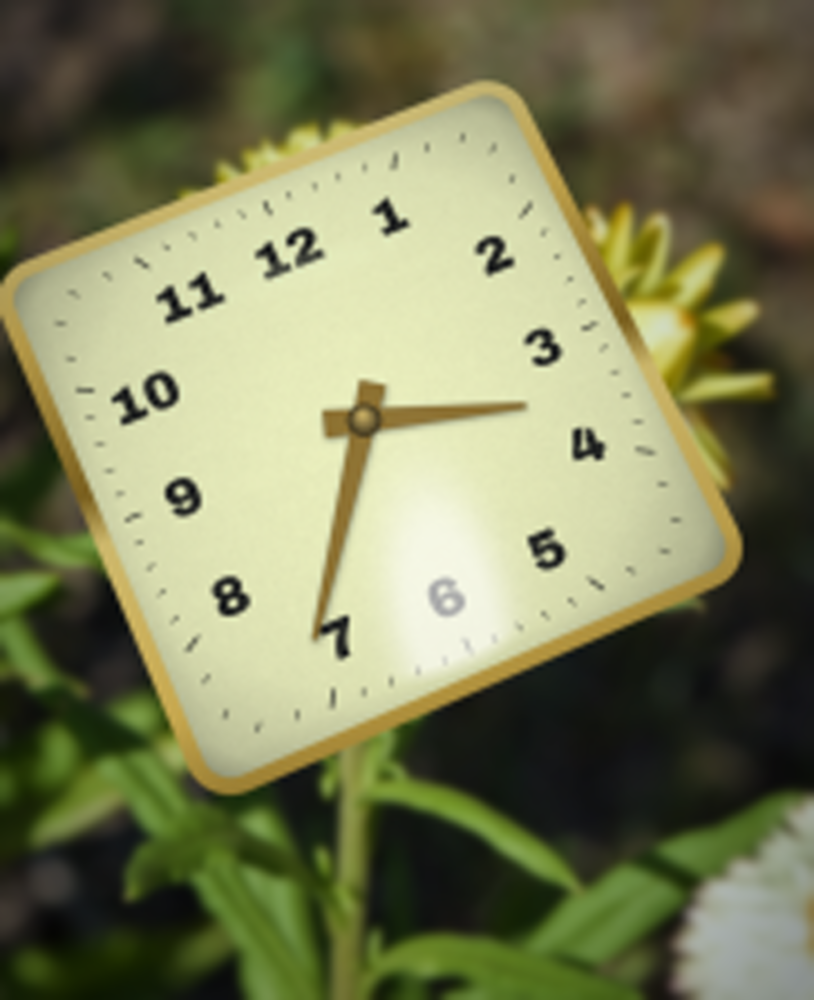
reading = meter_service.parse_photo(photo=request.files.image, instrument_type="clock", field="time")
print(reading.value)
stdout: 3:36
